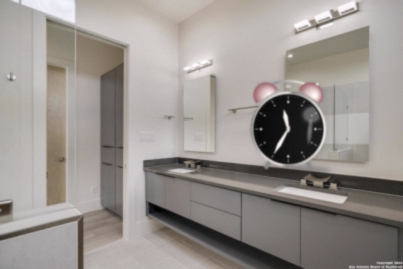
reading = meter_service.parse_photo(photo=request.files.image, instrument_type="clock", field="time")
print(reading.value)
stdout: 11:35
